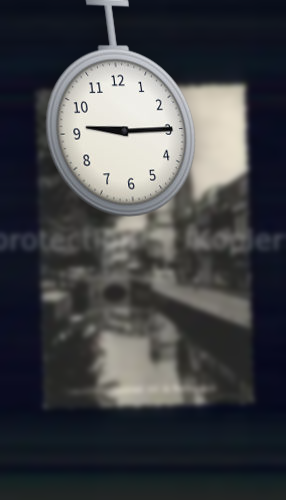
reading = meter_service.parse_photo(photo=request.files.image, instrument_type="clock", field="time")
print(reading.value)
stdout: 9:15
